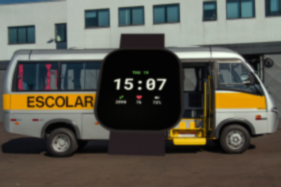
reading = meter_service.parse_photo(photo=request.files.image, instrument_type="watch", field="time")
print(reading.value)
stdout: 15:07
